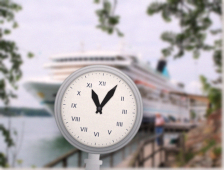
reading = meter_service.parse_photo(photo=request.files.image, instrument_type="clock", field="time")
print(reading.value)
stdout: 11:05
